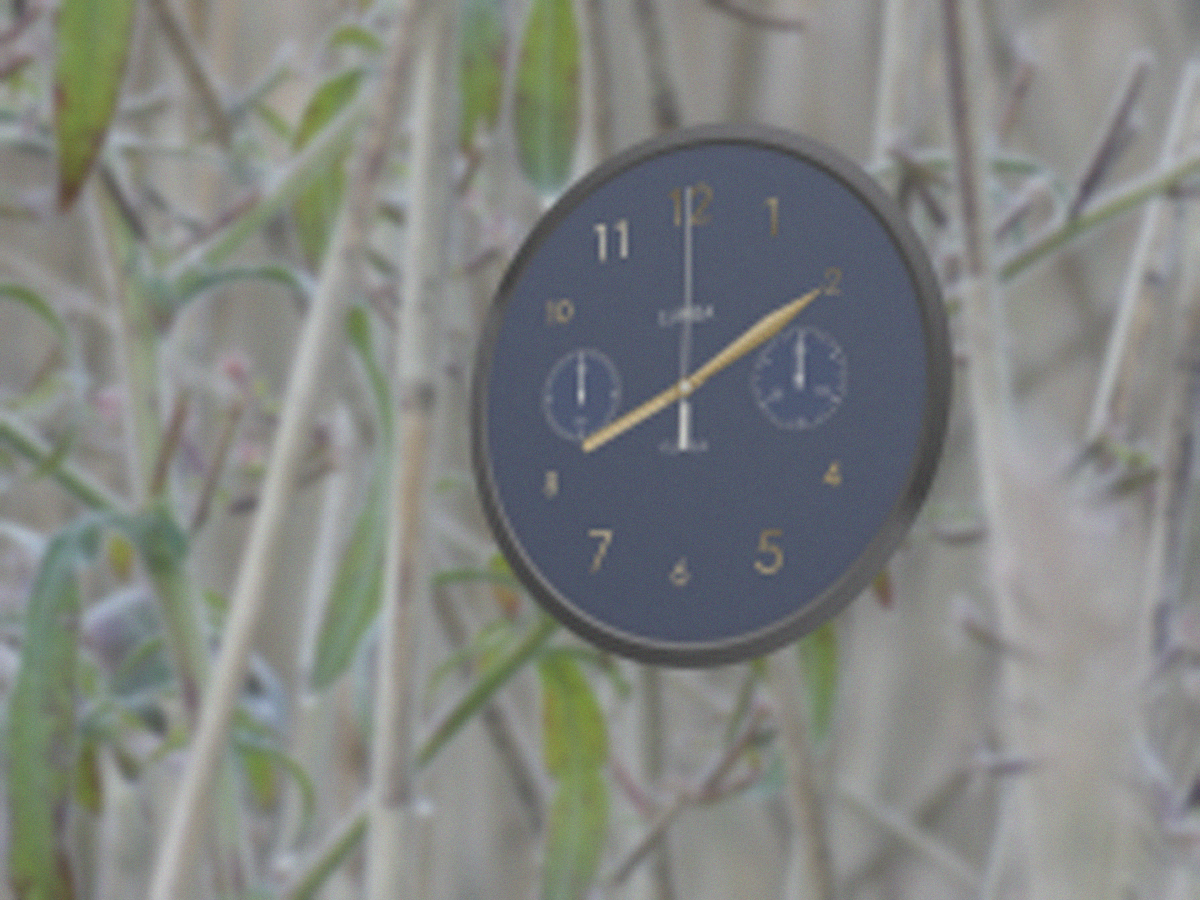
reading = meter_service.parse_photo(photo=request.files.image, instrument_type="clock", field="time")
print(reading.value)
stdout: 8:10
